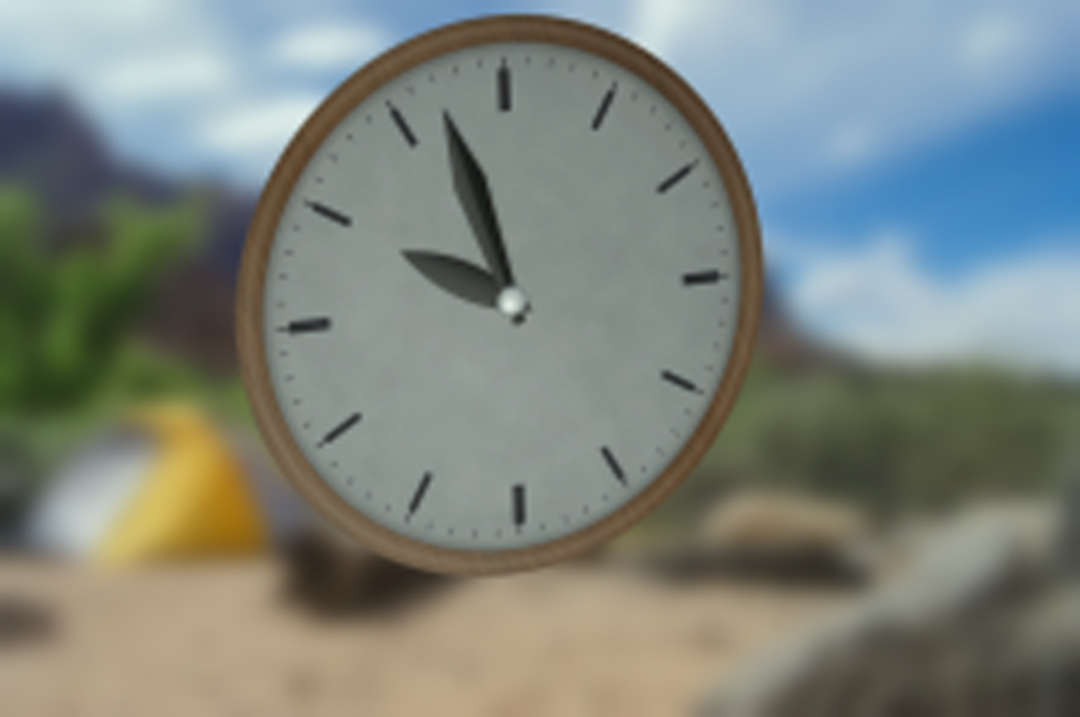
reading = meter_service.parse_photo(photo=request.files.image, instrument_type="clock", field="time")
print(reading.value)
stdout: 9:57
